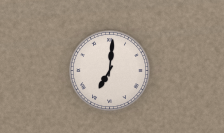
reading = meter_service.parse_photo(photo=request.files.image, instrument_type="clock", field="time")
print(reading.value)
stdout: 7:01
